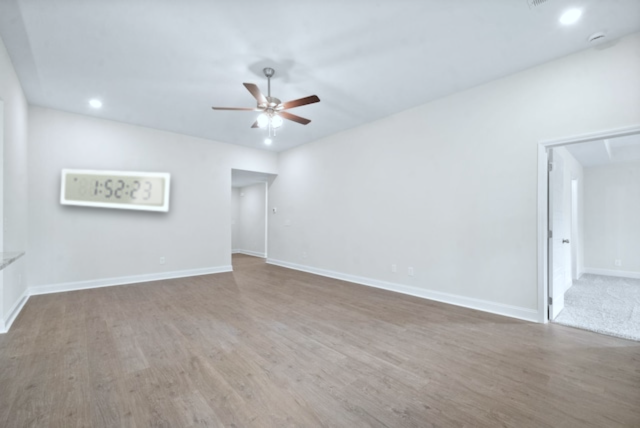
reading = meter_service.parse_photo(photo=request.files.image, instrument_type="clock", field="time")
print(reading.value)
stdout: 1:52:23
